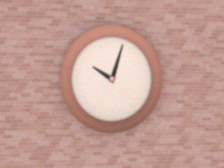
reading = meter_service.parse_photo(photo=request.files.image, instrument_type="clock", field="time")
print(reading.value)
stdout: 10:03
